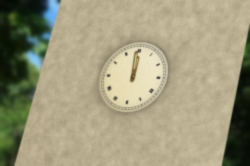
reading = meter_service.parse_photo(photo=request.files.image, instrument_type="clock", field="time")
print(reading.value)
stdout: 11:59
